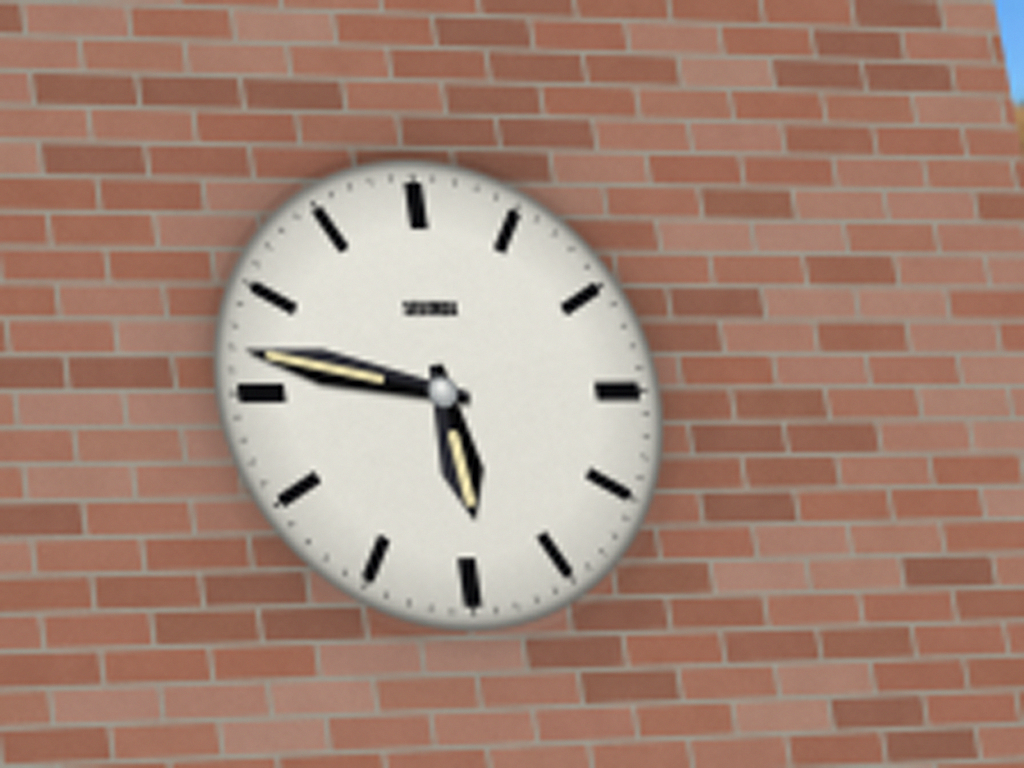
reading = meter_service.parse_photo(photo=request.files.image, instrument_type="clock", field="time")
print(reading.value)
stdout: 5:47
